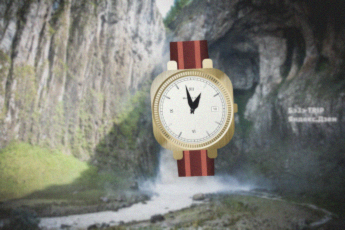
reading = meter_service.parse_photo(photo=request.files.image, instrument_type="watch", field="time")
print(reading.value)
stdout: 12:58
